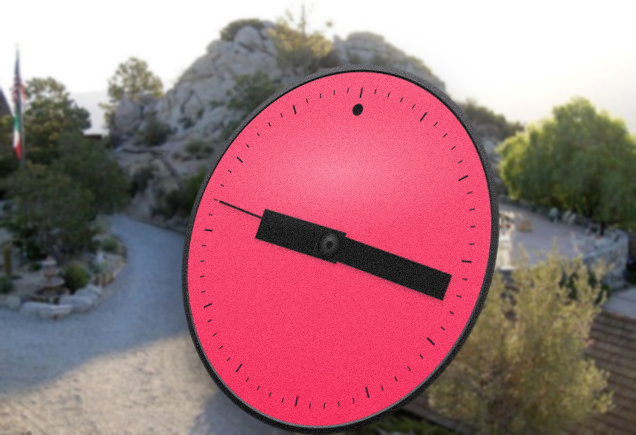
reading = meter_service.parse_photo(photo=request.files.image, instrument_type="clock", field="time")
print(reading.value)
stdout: 9:16:47
